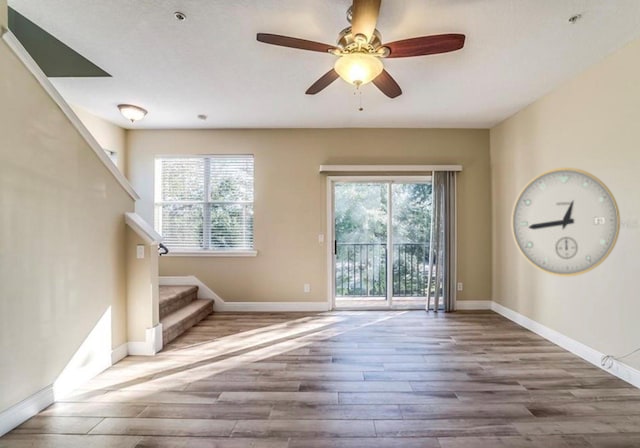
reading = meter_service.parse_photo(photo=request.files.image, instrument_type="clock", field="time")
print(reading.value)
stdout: 12:44
